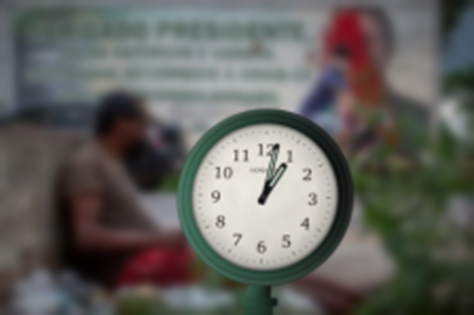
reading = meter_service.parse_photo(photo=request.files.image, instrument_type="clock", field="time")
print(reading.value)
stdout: 1:02
